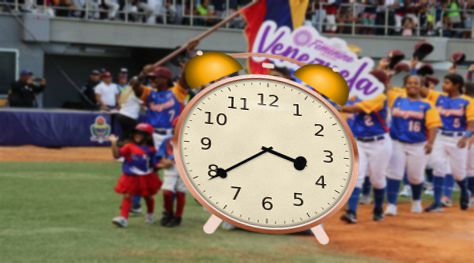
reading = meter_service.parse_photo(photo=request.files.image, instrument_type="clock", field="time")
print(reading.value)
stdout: 3:39
